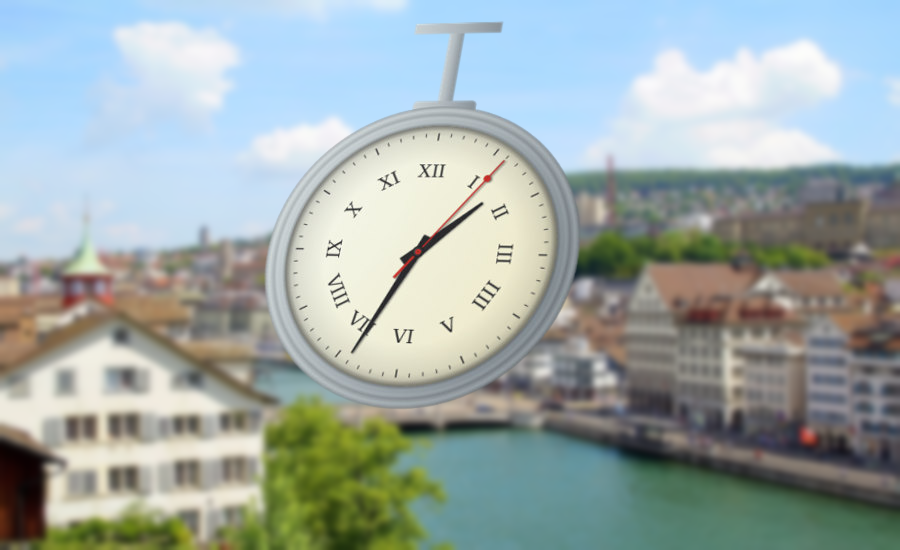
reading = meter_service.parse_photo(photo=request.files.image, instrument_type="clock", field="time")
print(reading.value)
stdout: 1:34:06
